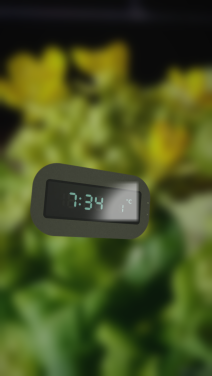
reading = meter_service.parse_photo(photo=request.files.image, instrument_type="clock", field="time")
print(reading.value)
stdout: 7:34
